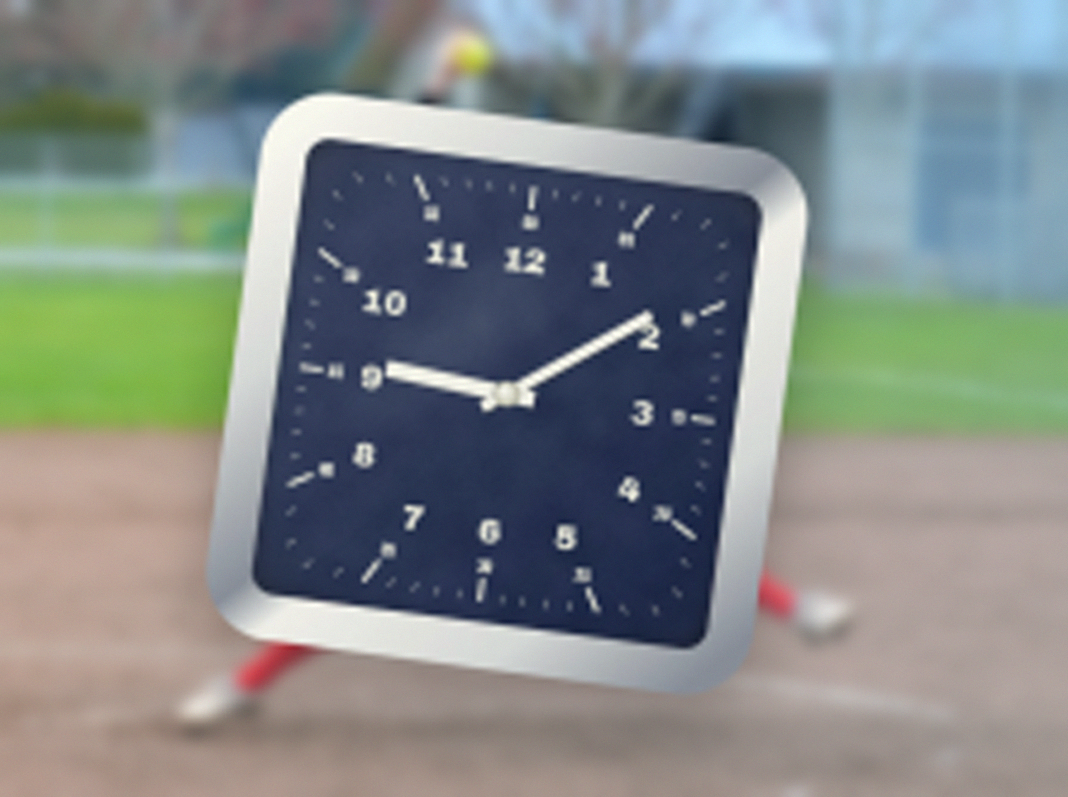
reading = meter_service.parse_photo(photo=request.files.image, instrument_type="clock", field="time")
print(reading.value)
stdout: 9:09
